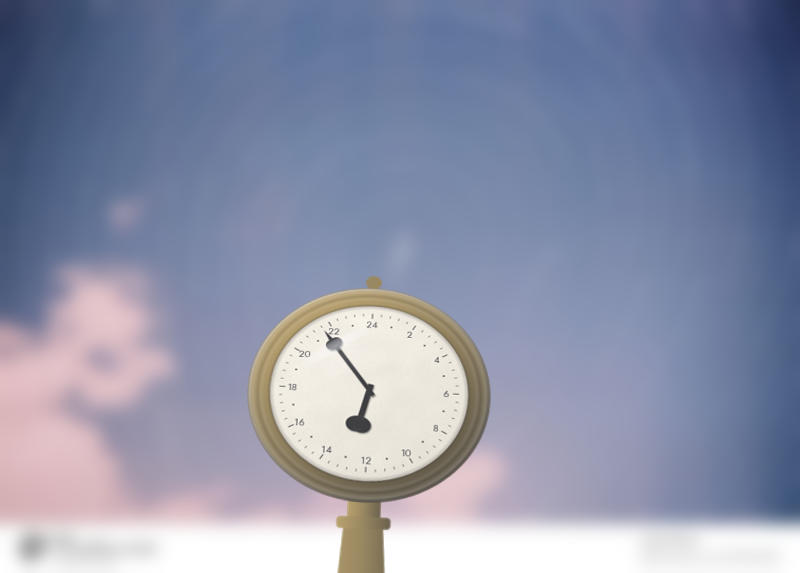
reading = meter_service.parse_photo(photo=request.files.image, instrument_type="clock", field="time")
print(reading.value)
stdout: 12:54
